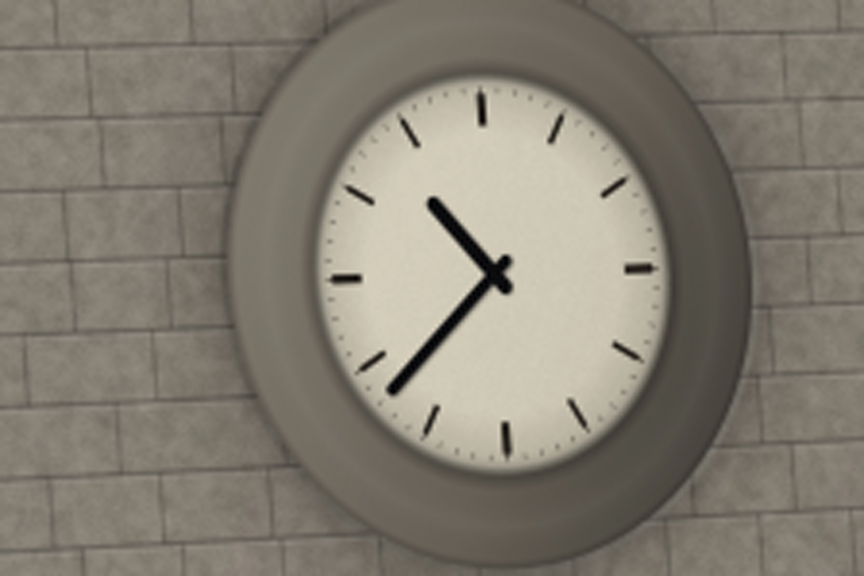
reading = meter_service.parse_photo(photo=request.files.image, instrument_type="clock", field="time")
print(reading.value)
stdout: 10:38
